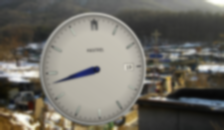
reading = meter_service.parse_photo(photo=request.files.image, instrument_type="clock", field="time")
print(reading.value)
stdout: 8:43
